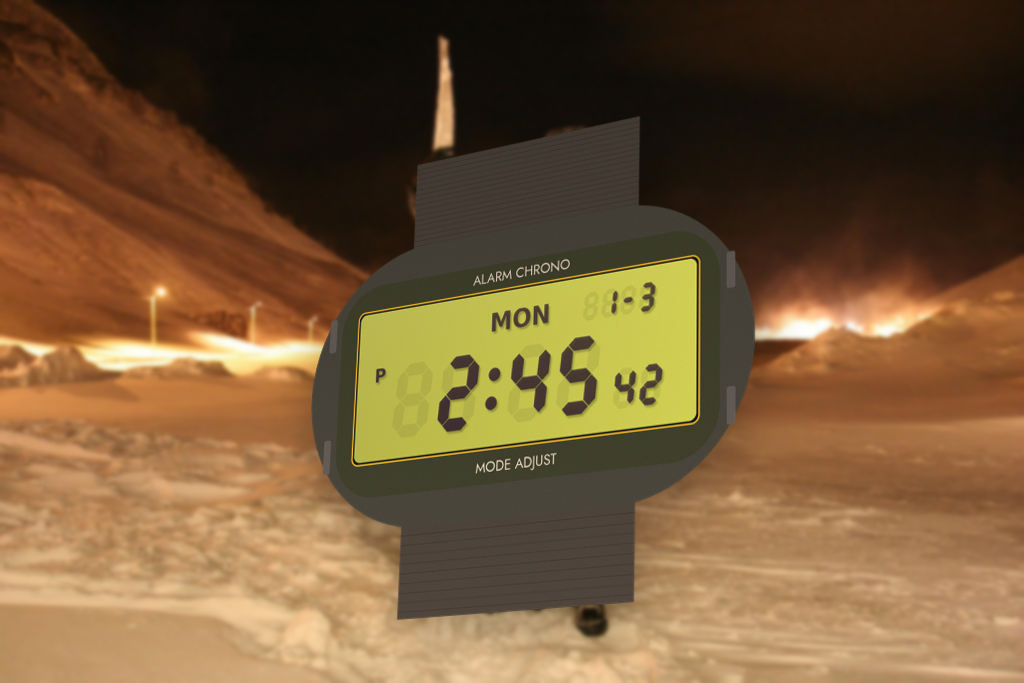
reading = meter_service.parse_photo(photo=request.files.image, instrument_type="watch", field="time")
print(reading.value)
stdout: 2:45:42
